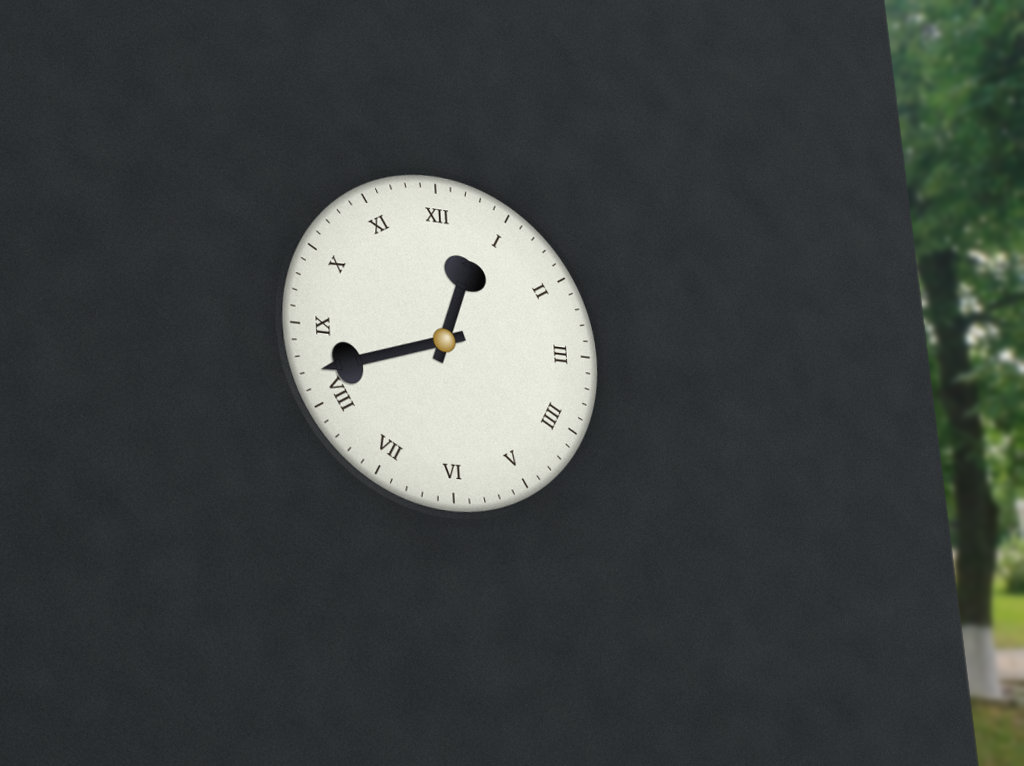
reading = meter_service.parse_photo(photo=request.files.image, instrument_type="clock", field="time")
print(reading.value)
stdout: 12:42
